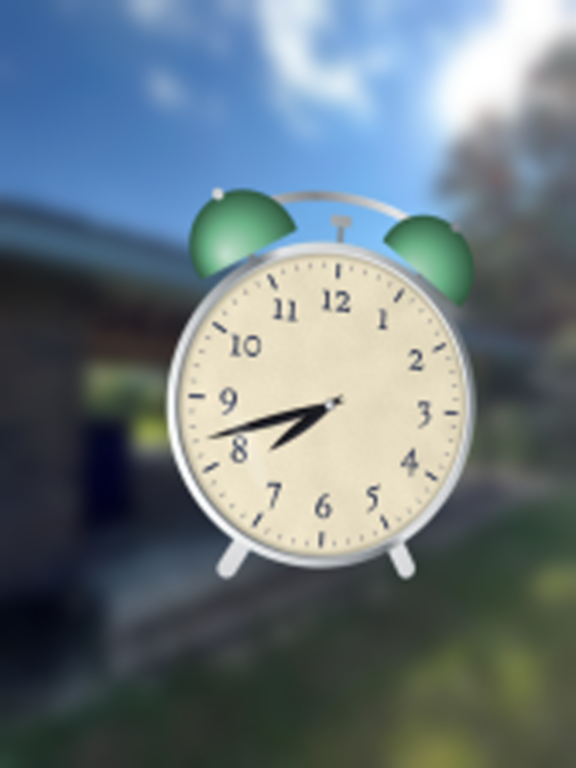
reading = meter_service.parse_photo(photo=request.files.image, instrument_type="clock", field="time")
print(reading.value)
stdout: 7:42
